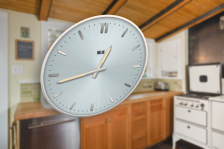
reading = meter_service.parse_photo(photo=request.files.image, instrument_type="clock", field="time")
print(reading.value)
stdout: 12:43
